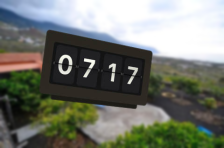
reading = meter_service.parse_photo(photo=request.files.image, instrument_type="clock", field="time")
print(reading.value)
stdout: 7:17
